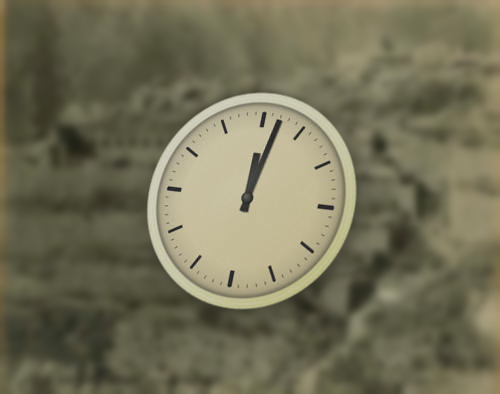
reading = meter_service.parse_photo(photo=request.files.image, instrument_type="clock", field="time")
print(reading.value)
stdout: 12:02
